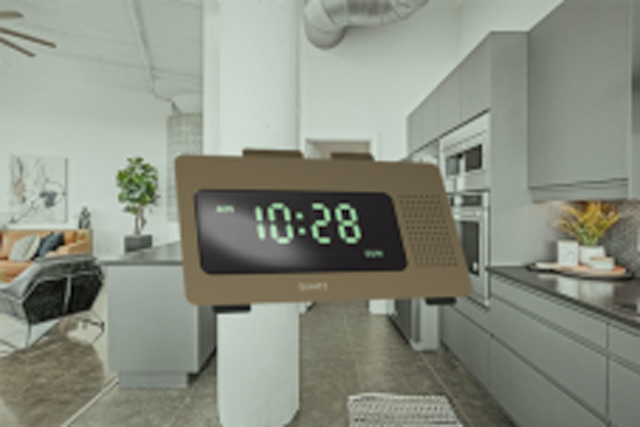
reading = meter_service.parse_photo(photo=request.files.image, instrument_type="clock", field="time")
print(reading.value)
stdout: 10:28
